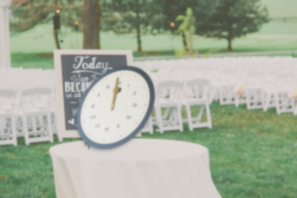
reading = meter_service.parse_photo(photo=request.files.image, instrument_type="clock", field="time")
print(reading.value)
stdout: 11:59
